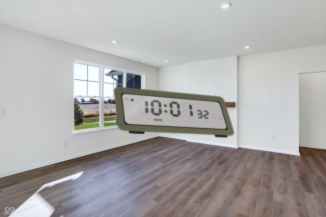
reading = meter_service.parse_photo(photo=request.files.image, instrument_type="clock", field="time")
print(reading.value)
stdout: 10:01:32
